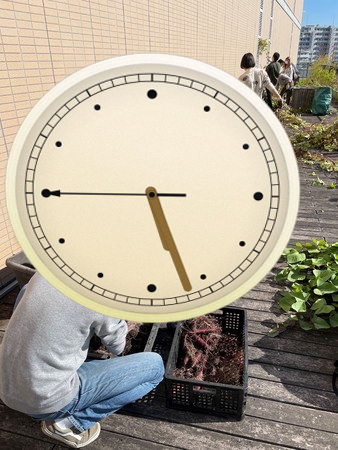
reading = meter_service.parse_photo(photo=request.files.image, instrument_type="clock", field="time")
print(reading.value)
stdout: 5:26:45
